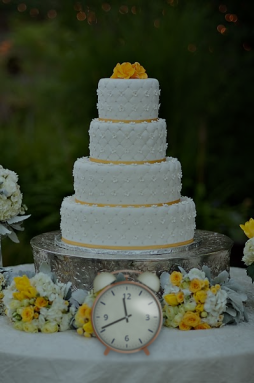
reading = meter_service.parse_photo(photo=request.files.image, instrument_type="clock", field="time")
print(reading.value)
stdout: 11:41
